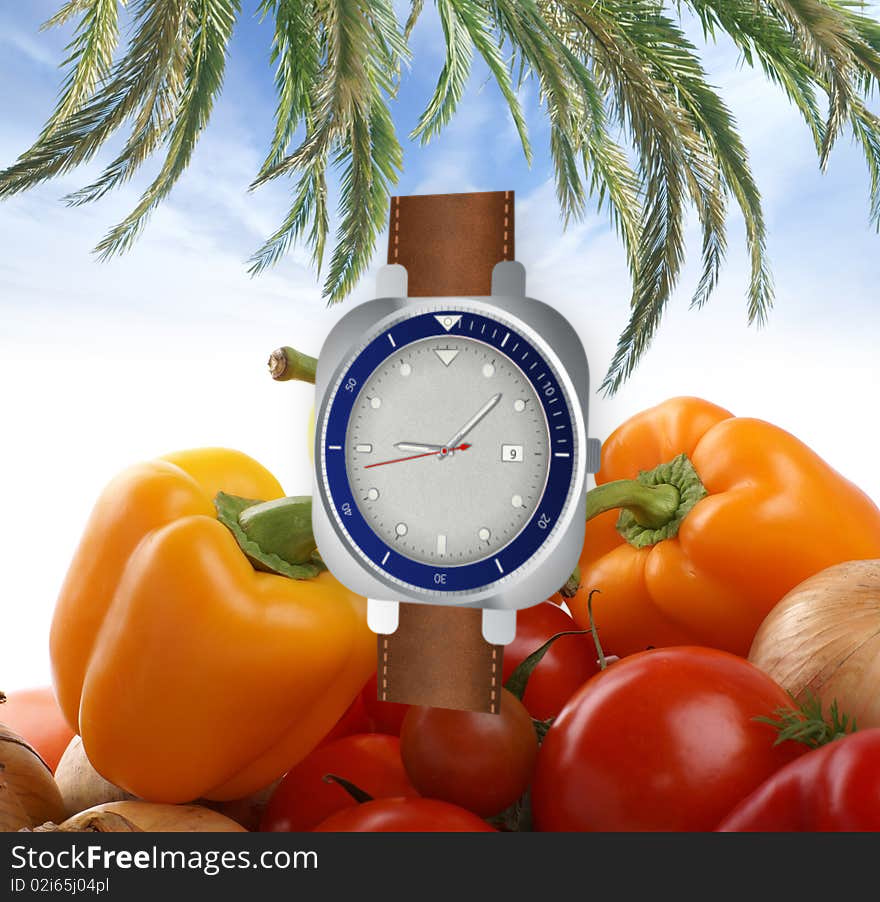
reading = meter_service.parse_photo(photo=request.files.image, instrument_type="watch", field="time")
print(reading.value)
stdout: 9:07:43
